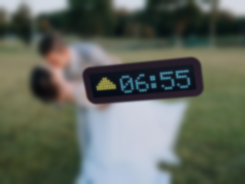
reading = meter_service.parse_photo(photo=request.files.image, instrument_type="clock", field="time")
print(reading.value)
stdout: 6:55
